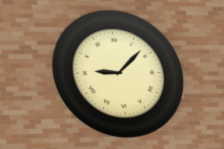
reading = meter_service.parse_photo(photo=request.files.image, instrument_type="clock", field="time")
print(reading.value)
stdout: 9:08
